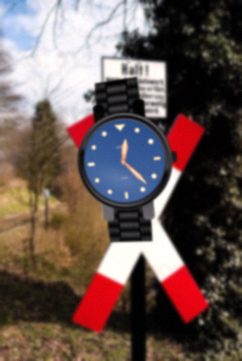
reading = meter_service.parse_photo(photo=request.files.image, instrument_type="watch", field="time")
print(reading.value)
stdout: 12:23
